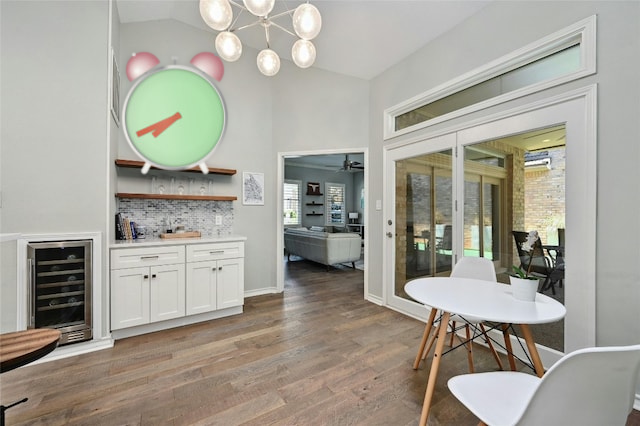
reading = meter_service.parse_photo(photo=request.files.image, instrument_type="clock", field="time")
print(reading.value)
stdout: 7:41
